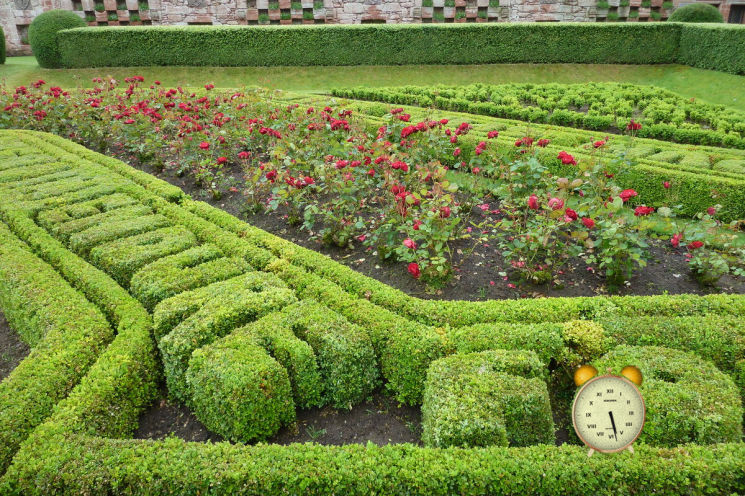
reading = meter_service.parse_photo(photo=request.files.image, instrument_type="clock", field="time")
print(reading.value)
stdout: 5:28
